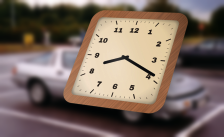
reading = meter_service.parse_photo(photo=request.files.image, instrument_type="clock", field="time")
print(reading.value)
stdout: 8:19
